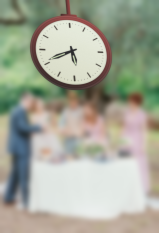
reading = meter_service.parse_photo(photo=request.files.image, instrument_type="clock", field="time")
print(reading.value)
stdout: 5:41
